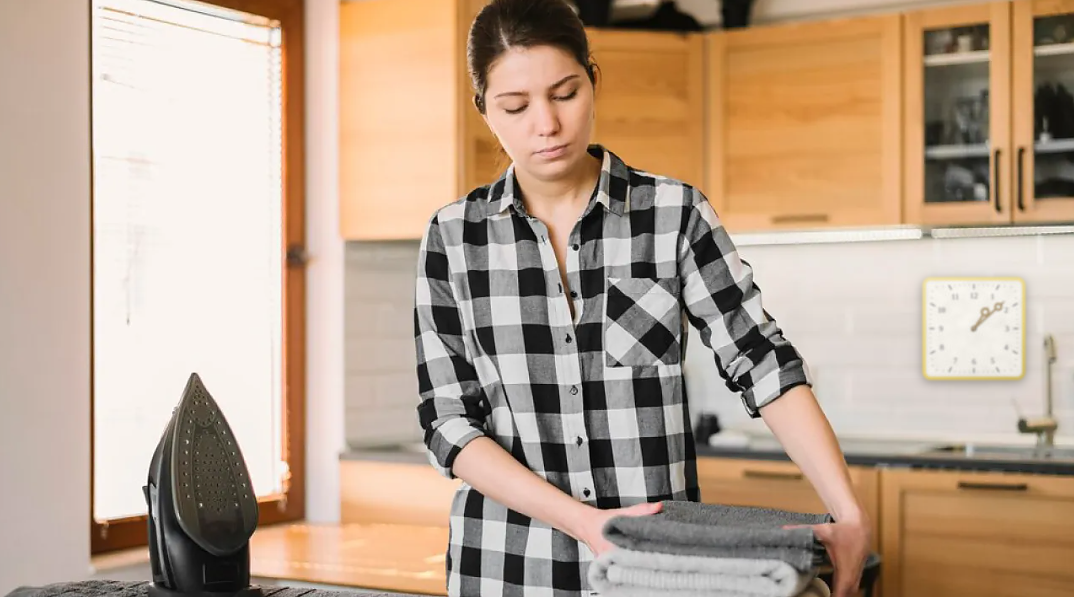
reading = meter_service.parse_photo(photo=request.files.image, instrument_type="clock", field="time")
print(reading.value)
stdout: 1:08
